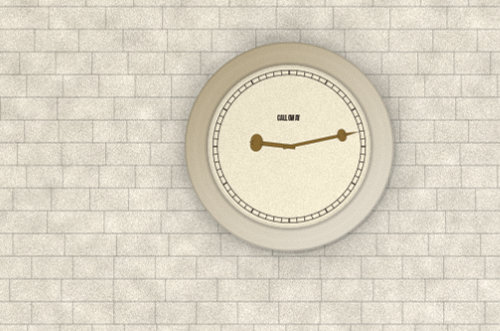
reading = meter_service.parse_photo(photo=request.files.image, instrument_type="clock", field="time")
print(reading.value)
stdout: 9:13
